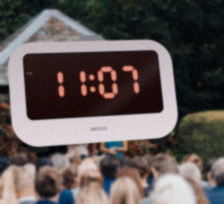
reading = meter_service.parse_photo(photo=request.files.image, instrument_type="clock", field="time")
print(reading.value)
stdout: 11:07
